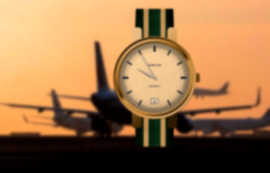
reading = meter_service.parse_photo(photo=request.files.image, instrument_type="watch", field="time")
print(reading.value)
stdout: 9:55
